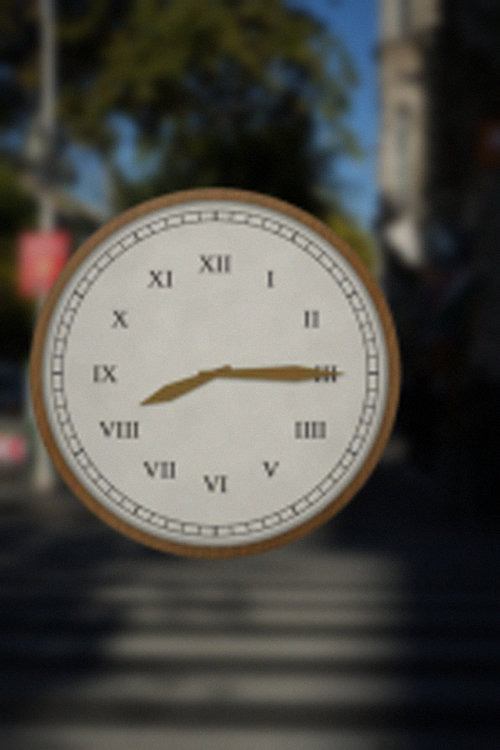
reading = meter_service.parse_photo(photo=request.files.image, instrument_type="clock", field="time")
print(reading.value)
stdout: 8:15
